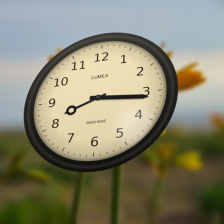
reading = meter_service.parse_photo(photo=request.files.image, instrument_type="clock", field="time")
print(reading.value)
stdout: 8:16
